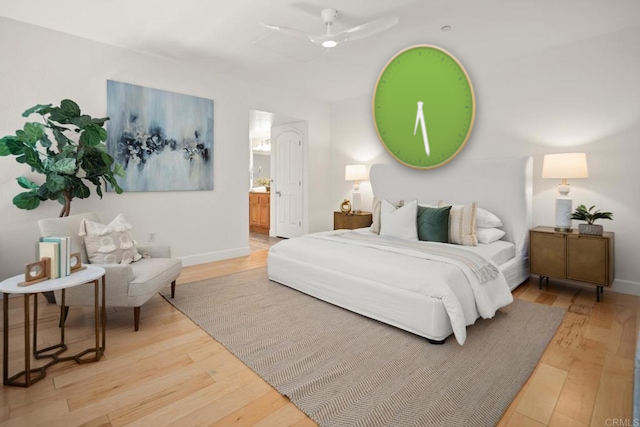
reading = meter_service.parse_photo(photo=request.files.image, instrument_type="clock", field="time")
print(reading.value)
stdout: 6:28
